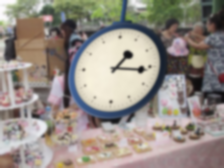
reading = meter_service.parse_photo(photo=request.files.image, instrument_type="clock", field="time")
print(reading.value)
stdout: 1:16
